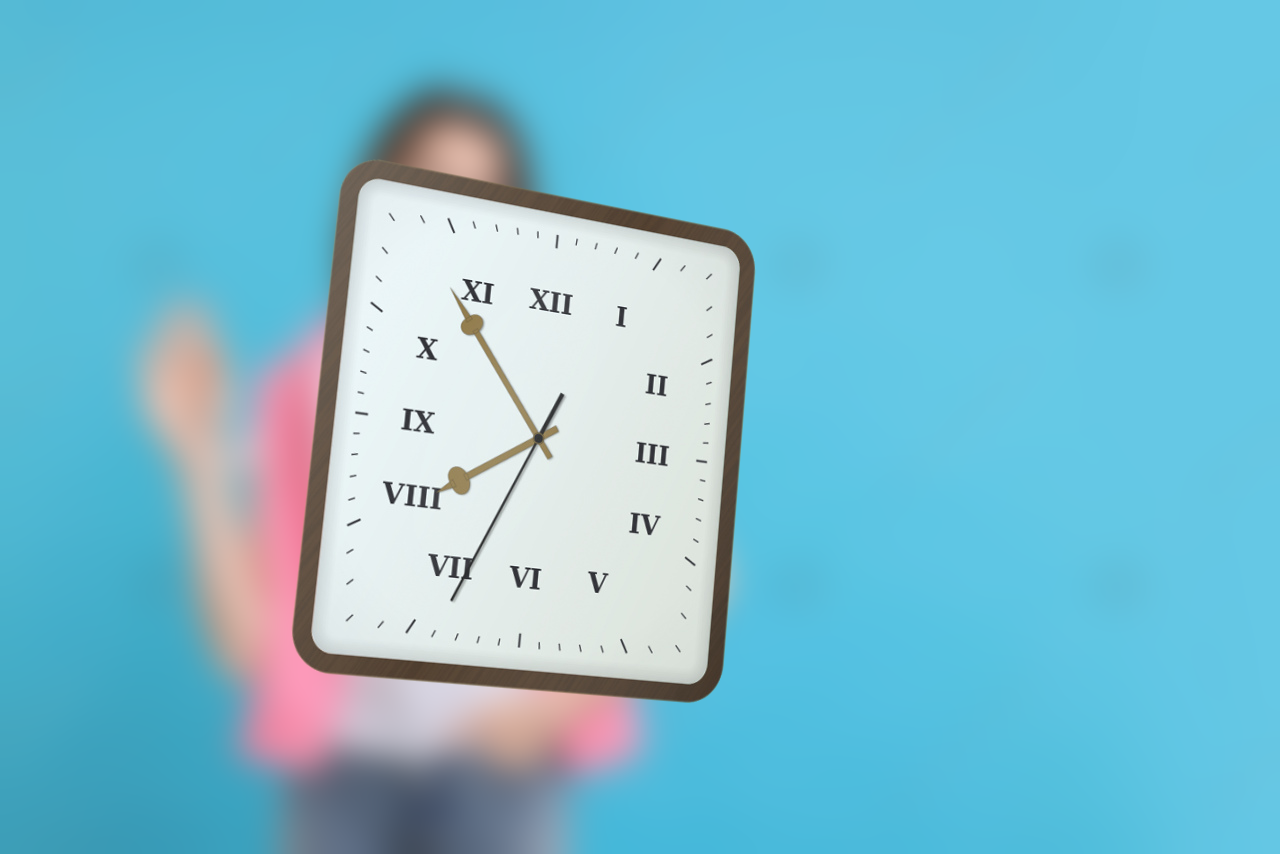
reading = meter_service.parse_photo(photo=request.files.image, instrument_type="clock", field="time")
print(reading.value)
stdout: 7:53:34
